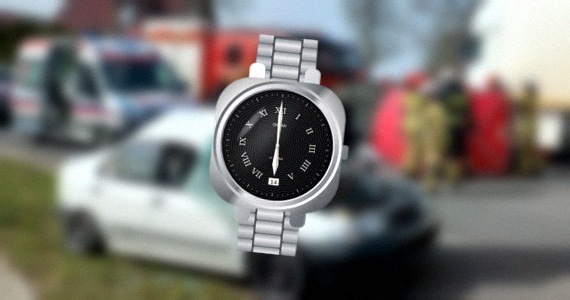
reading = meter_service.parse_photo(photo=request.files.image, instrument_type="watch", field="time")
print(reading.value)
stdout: 6:00
